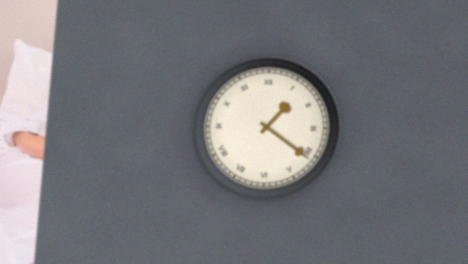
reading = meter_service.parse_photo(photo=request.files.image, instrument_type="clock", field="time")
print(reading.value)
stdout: 1:21
